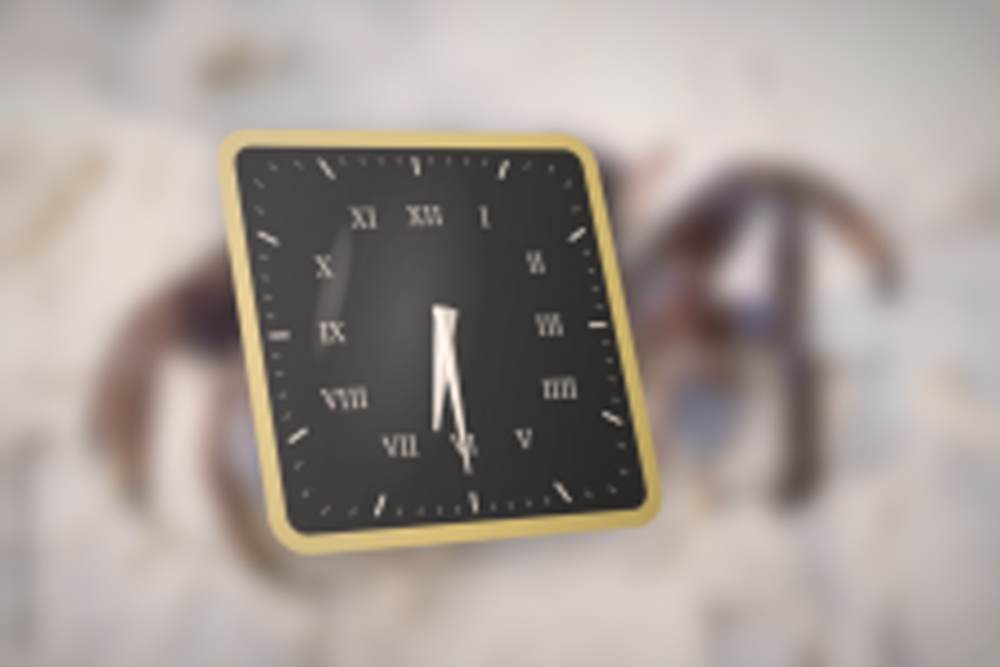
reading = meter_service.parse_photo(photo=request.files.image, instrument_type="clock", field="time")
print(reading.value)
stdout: 6:30
